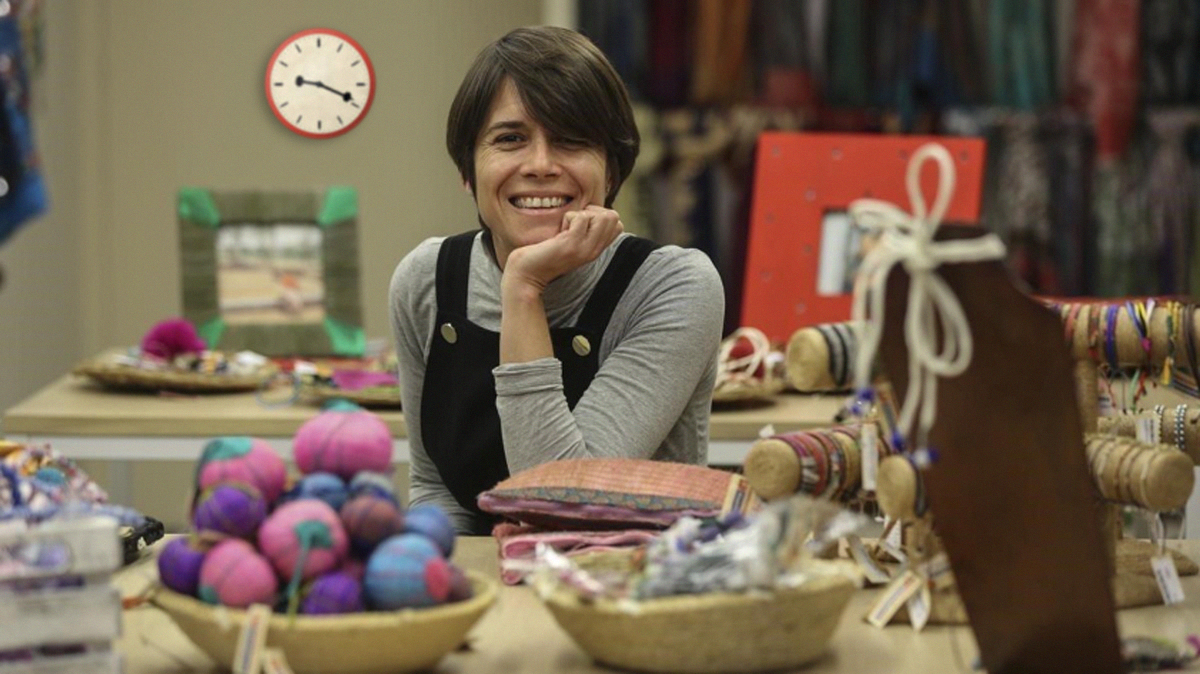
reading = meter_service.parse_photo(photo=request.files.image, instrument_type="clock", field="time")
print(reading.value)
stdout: 9:19
